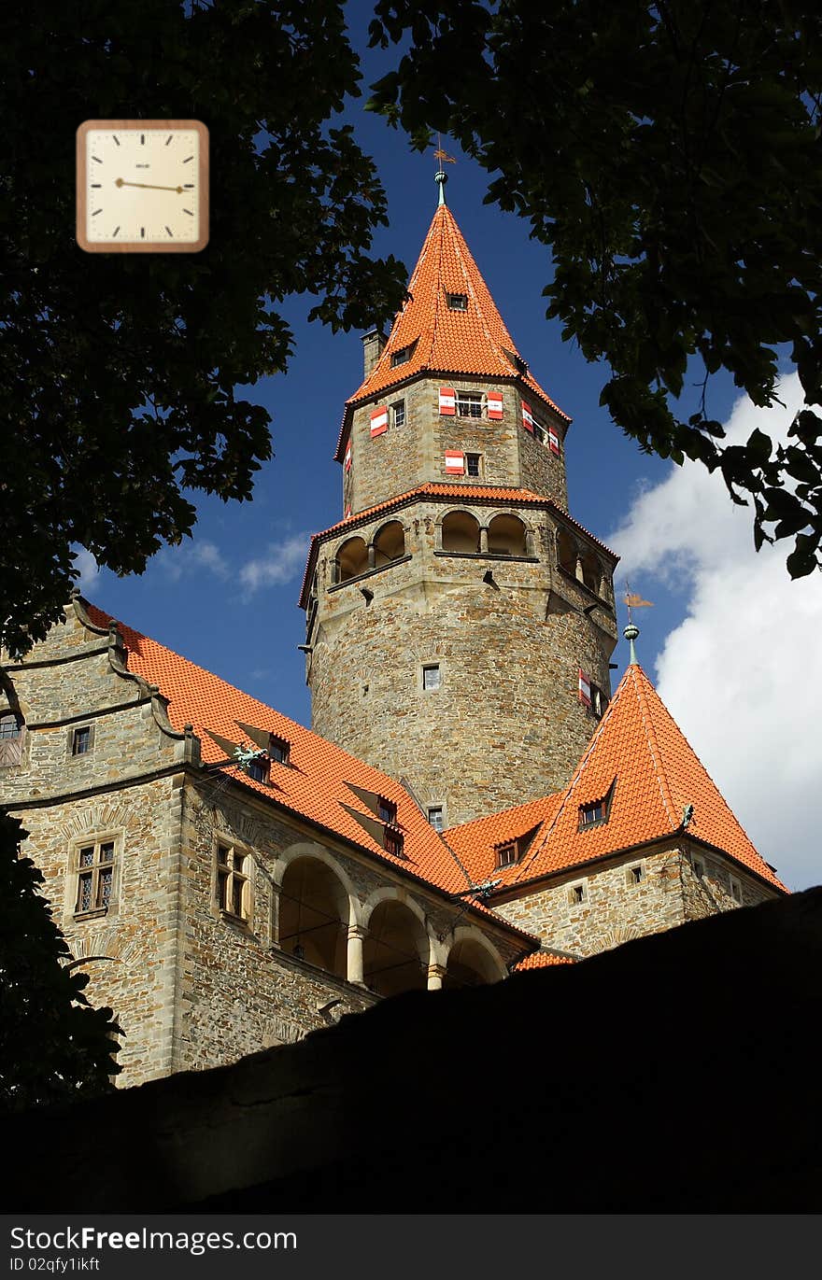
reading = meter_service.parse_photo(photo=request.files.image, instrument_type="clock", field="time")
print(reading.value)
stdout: 9:16
